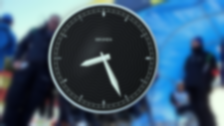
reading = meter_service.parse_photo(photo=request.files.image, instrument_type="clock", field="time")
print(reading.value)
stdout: 8:26
